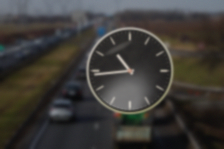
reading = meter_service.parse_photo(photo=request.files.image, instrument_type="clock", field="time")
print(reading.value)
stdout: 10:44
